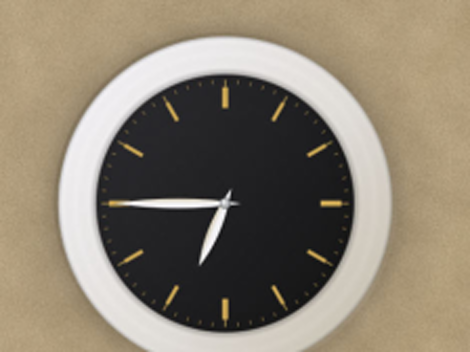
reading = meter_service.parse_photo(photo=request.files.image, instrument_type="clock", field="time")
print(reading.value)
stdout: 6:45
